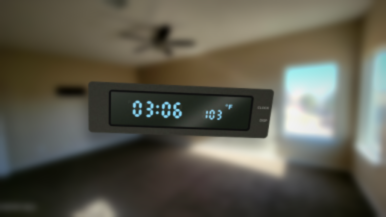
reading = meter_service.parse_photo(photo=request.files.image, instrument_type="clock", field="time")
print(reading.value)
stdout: 3:06
